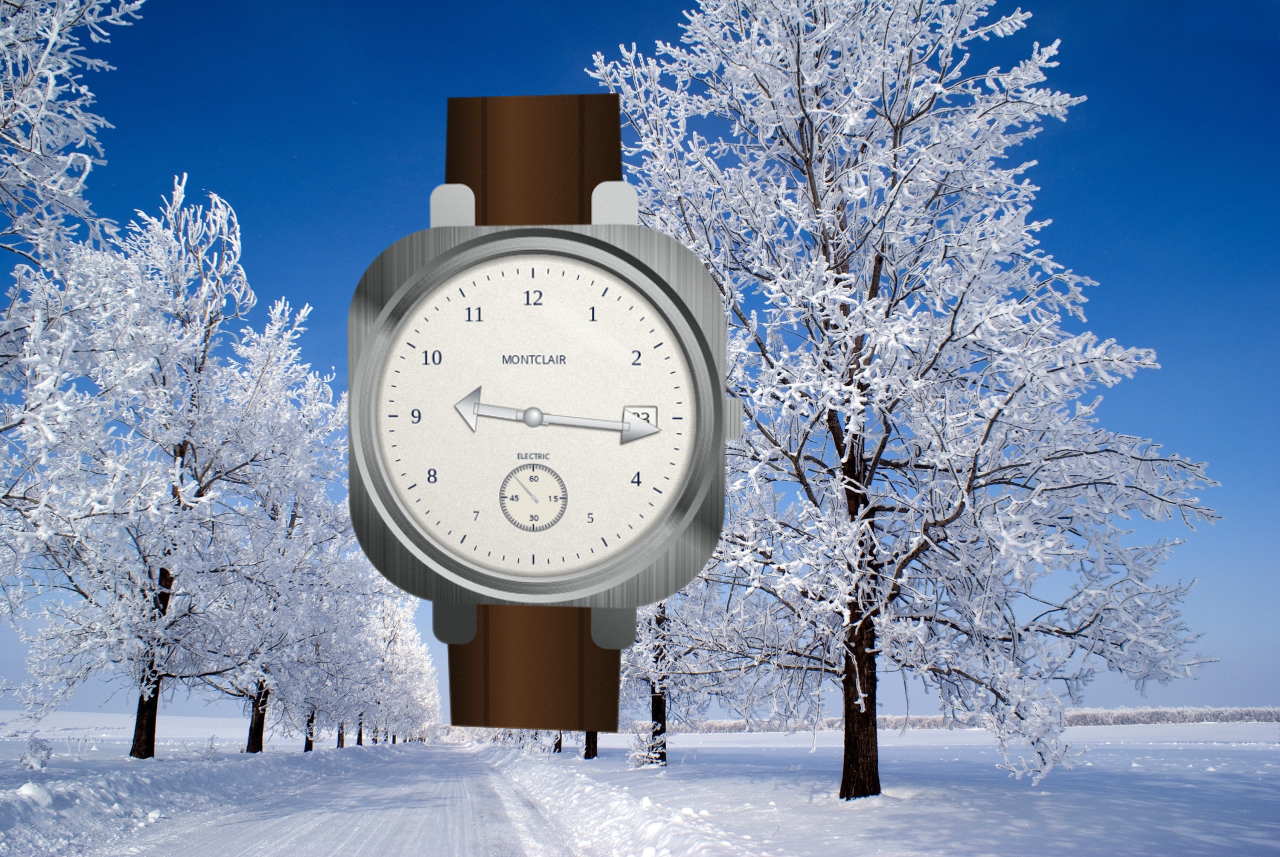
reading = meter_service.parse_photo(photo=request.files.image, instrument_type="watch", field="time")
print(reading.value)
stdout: 9:15:53
